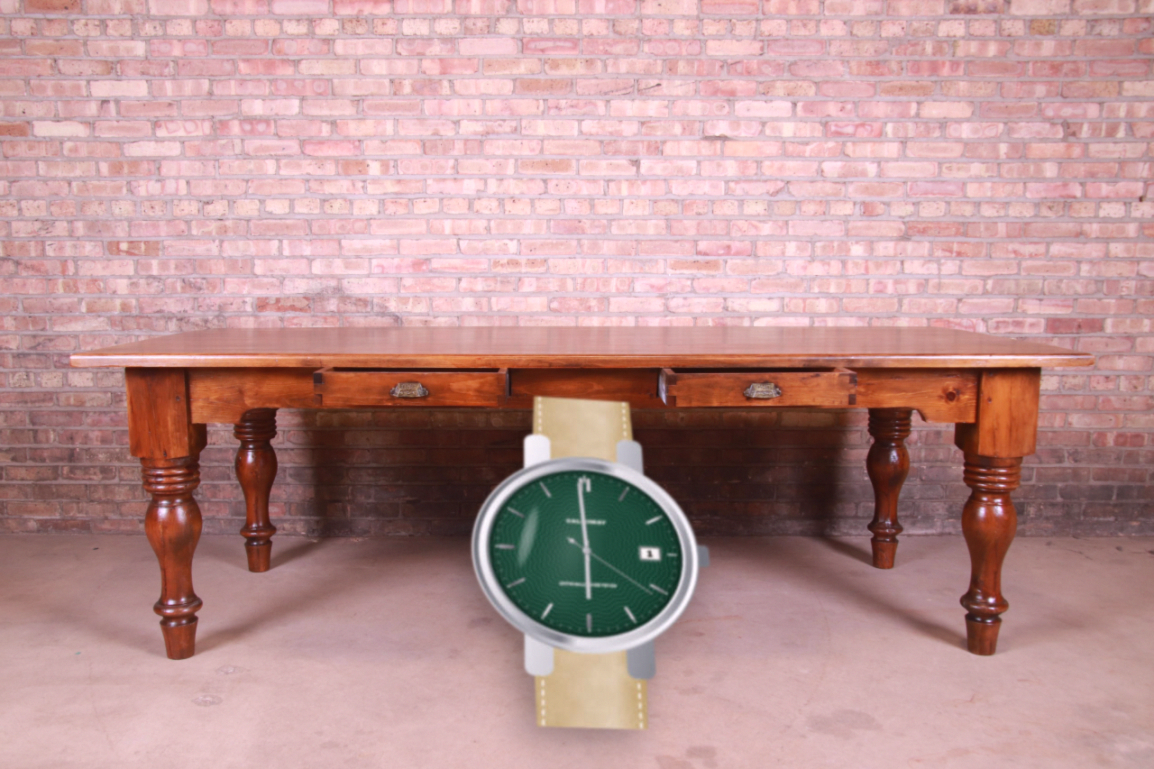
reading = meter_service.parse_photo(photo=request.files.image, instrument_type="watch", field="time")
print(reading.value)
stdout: 5:59:21
